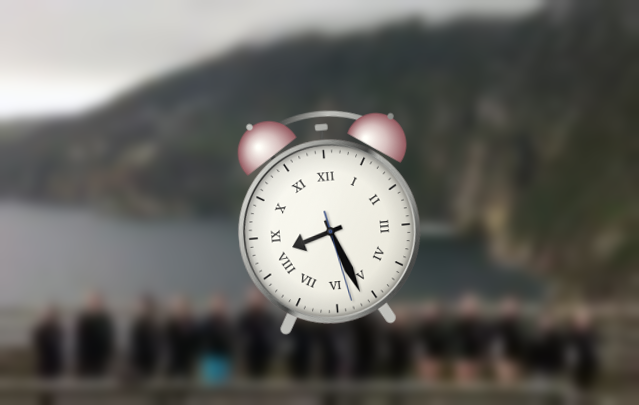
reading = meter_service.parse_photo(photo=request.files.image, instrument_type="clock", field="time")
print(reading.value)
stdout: 8:26:28
